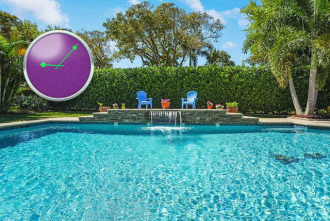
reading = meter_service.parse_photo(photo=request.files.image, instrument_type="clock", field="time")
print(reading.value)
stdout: 9:07
